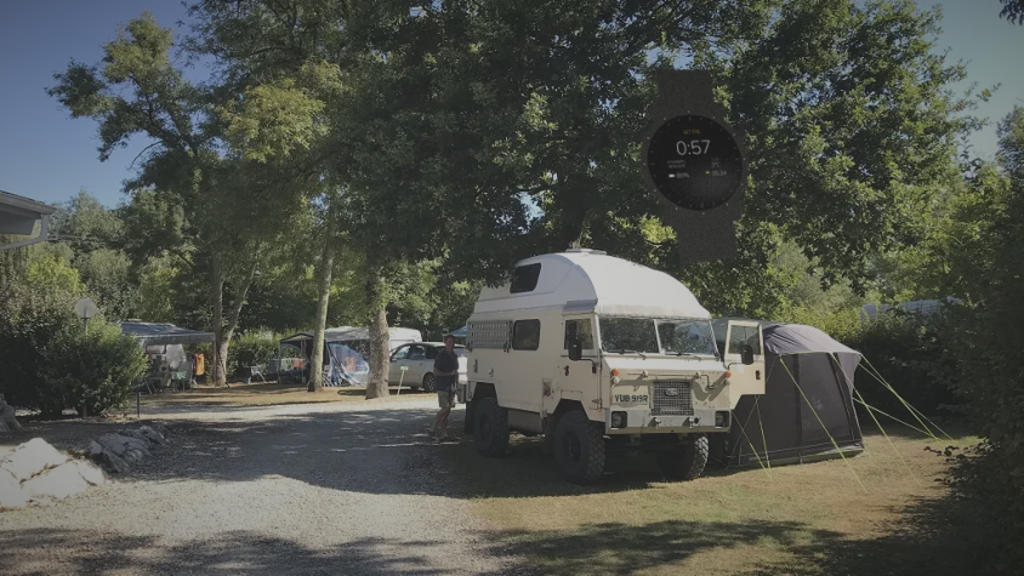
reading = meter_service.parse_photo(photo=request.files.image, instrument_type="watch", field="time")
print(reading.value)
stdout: 0:57
